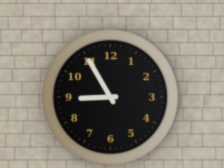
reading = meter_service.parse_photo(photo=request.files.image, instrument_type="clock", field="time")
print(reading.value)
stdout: 8:55
